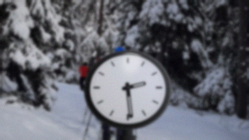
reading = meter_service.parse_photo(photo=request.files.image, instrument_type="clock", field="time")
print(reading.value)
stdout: 2:29
